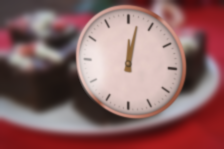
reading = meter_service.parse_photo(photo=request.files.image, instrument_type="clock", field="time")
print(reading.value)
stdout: 12:02
